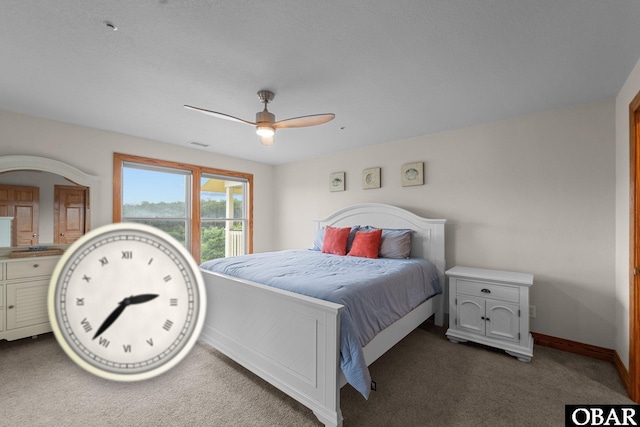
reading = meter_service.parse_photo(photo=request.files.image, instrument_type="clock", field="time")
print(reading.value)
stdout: 2:37
